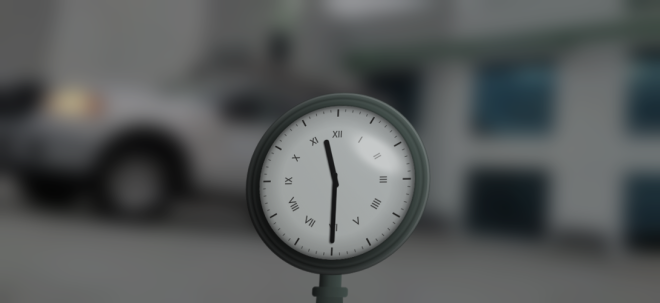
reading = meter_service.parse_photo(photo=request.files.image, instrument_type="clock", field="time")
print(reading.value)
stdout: 11:30
